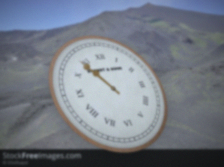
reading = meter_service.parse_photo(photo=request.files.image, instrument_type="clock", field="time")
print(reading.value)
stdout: 10:54
